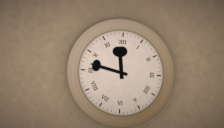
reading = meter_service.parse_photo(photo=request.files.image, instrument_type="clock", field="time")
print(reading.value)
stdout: 11:47
